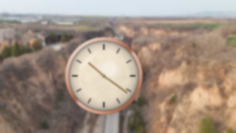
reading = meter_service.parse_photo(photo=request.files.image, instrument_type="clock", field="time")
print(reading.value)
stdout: 10:21
